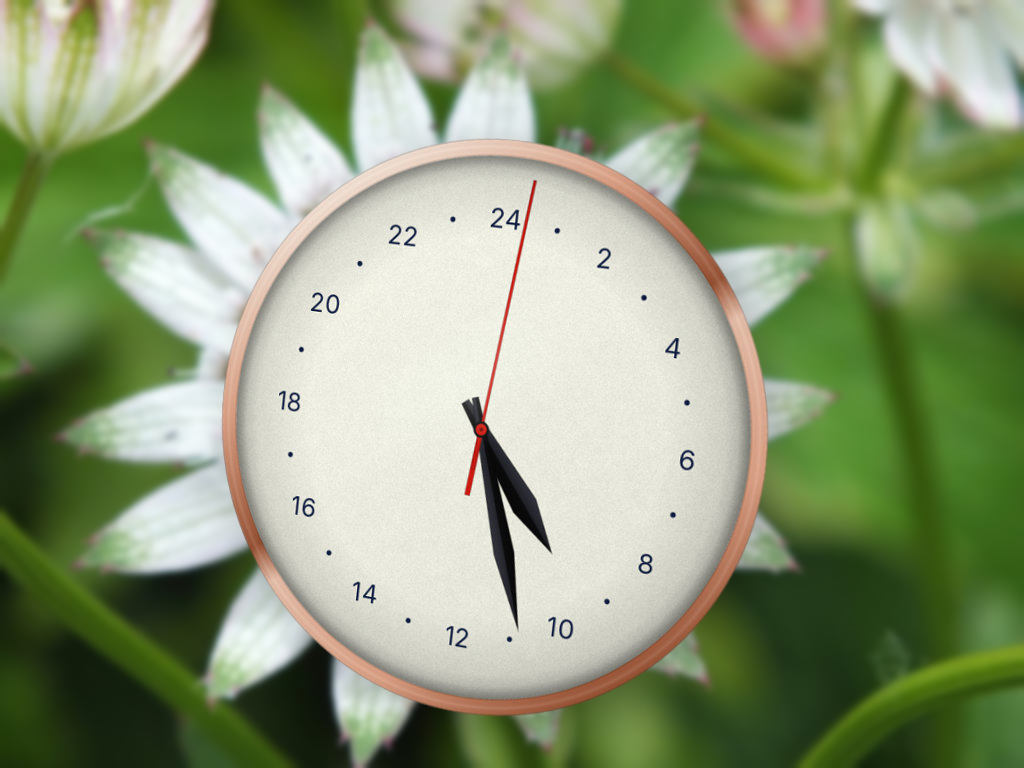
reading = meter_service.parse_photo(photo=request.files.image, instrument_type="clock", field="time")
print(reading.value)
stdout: 9:27:01
